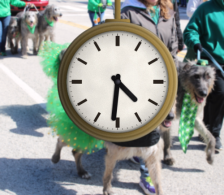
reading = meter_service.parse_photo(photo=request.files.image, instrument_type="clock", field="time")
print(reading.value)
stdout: 4:31
